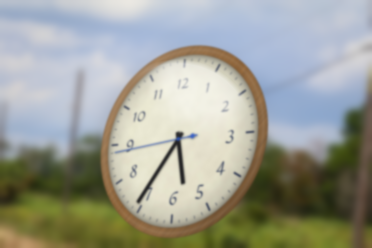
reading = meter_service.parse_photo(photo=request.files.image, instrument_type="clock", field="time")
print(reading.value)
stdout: 5:35:44
